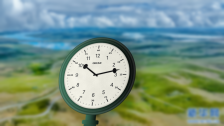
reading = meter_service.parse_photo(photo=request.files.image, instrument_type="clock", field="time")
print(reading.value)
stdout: 10:13
